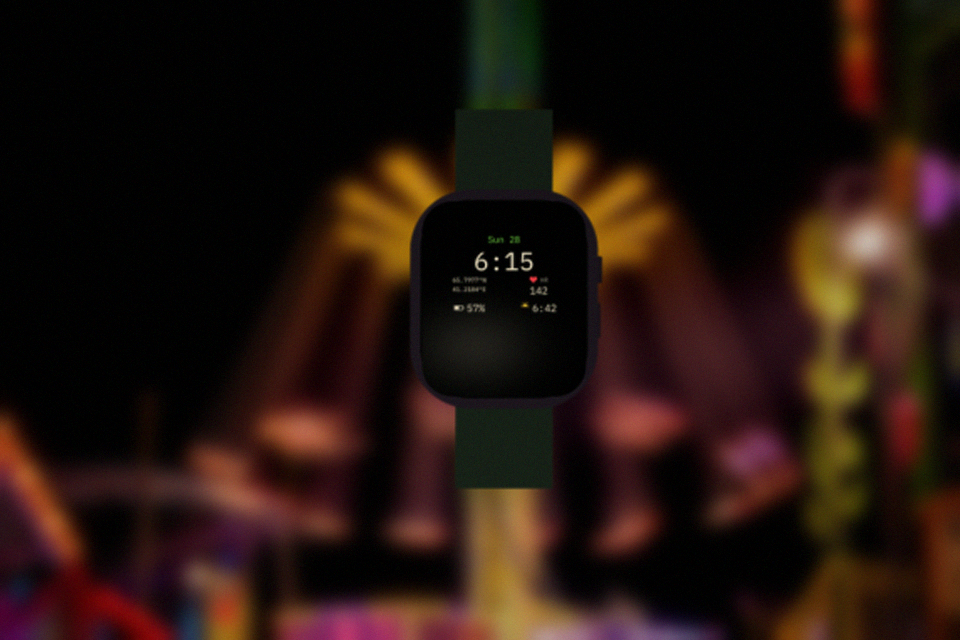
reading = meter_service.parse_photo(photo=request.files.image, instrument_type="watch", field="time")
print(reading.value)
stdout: 6:15
